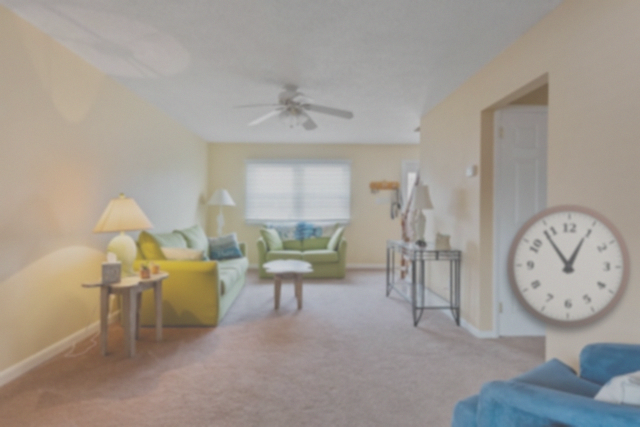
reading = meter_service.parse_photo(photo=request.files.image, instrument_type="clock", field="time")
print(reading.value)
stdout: 12:54
